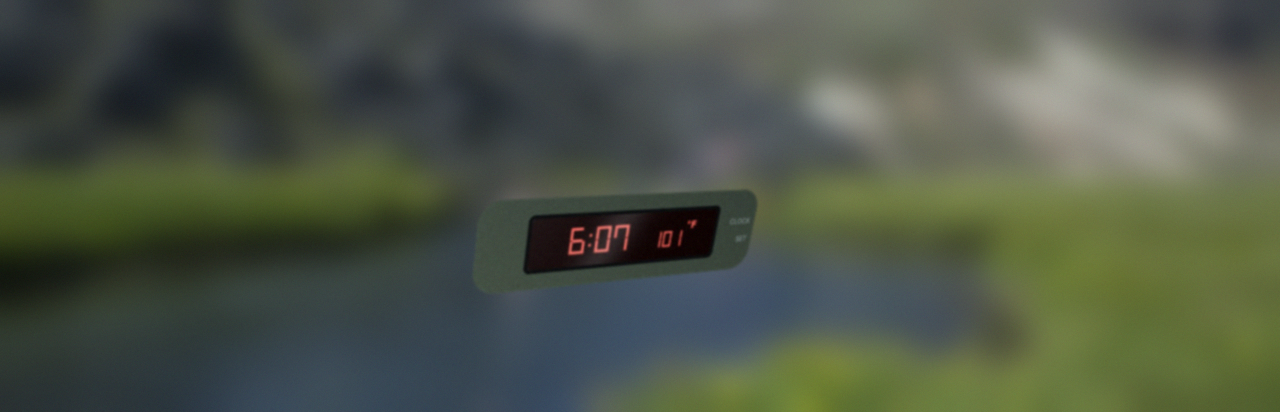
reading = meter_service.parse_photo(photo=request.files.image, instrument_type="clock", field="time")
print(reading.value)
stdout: 6:07
